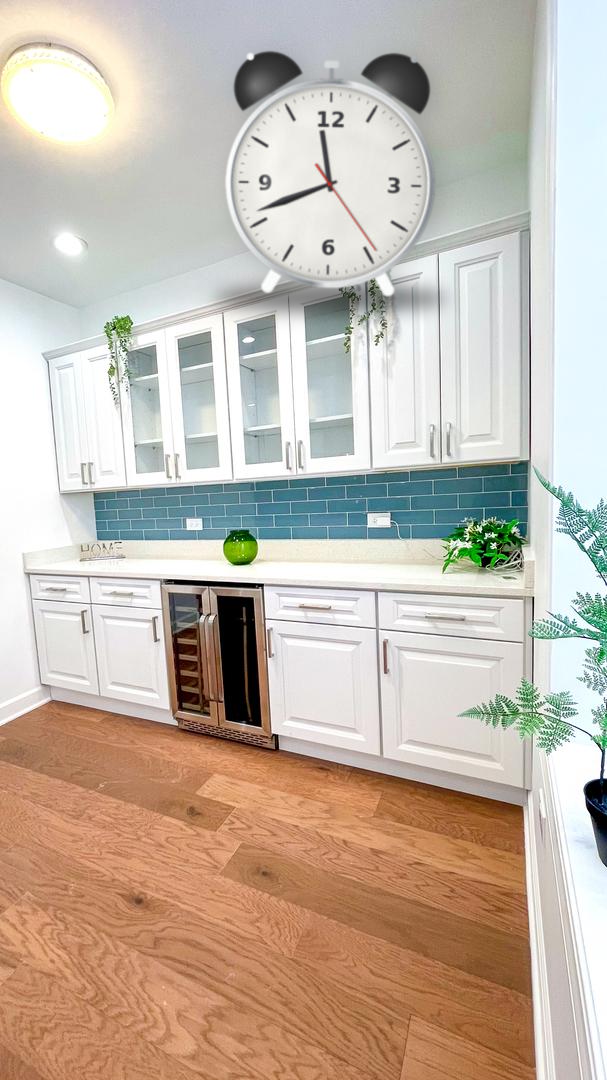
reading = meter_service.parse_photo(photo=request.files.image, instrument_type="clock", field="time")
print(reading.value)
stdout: 11:41:24
